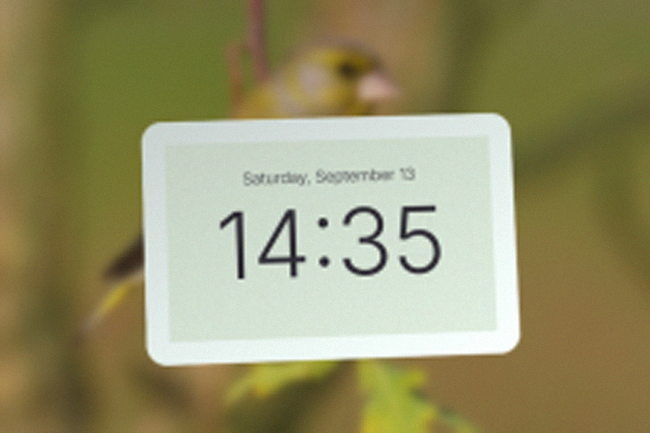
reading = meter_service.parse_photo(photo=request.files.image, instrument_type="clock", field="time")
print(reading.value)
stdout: 14:35
